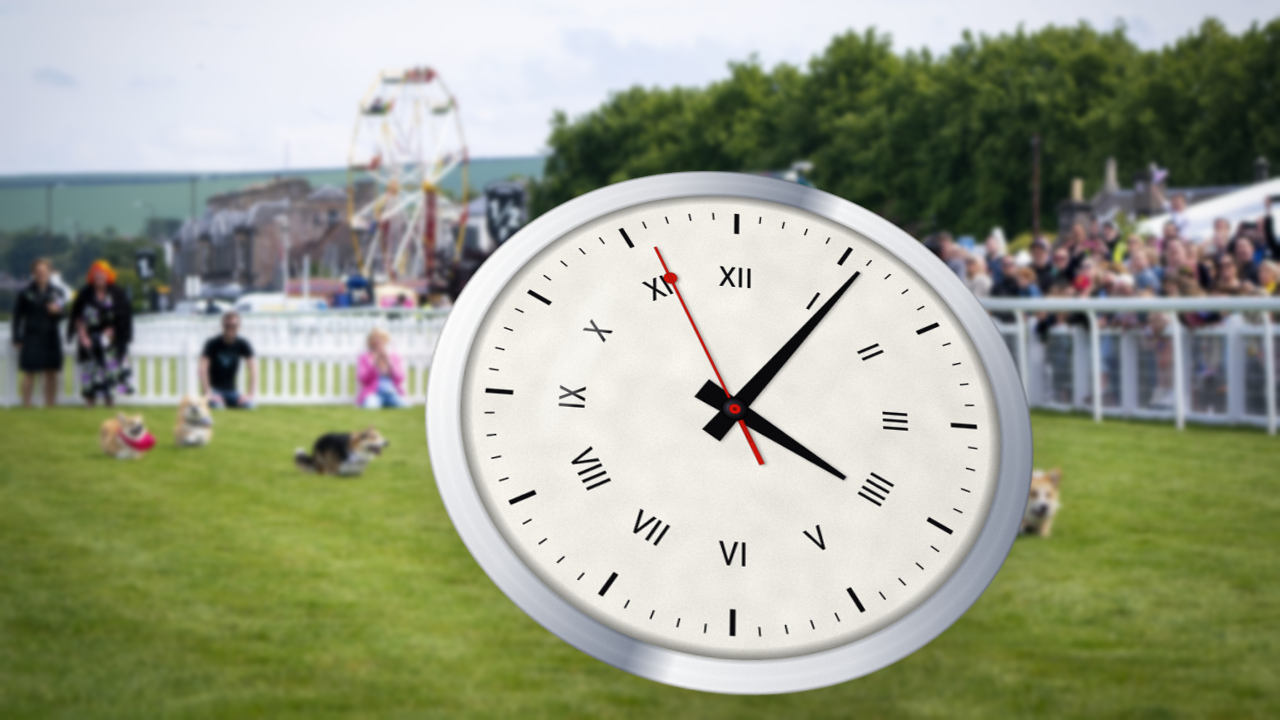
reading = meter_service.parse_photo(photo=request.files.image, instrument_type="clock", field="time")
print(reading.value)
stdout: 4:05:56
